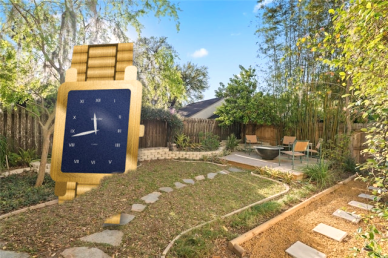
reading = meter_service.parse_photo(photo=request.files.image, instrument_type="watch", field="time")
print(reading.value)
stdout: 11:43
